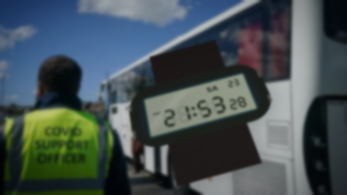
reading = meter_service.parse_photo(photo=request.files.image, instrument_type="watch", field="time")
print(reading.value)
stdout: 21:53:28
